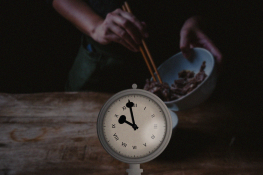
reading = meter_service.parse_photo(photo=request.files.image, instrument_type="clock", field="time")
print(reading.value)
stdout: 9:58
